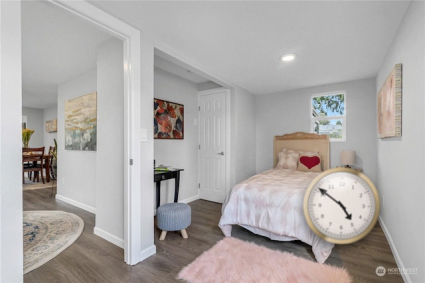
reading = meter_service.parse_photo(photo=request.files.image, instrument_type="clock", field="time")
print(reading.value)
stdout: 4:51
